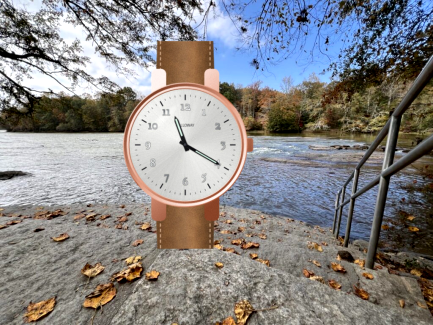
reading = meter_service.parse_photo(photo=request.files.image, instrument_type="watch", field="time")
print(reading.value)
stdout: 11:20
